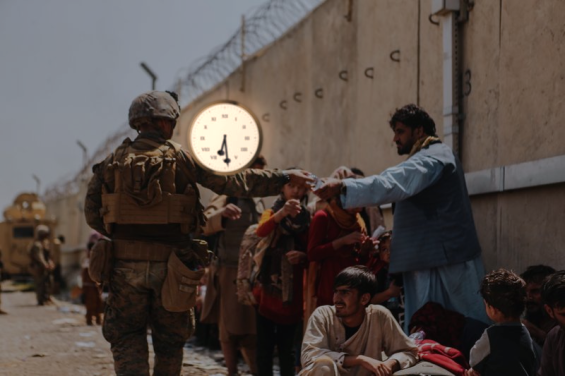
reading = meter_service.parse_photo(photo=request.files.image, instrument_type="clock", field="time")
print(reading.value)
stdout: 6:29
